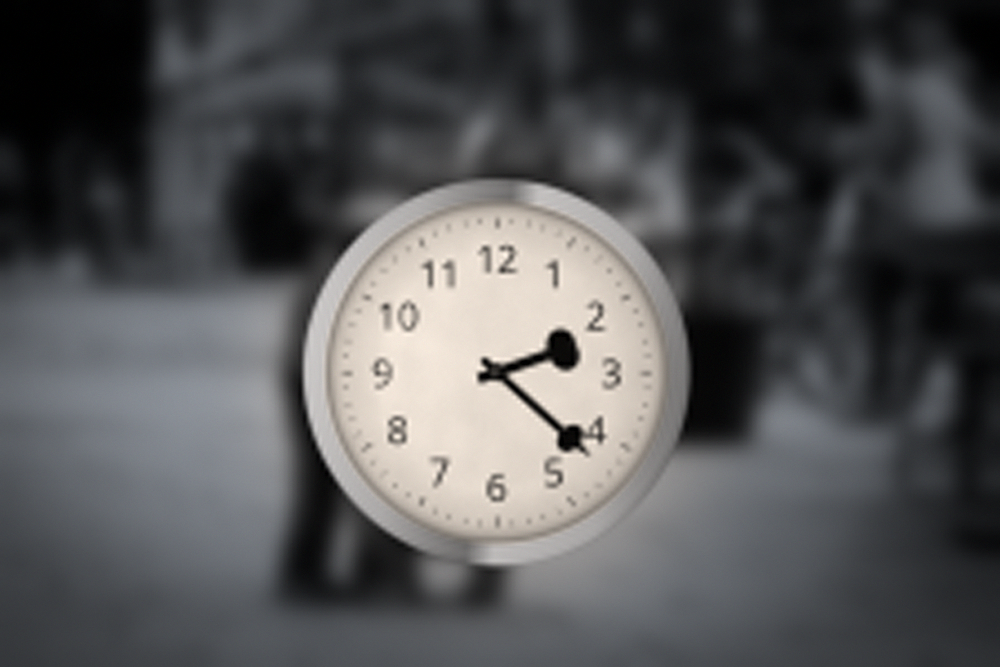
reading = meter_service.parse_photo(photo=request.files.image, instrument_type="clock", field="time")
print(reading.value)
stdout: 2:22
